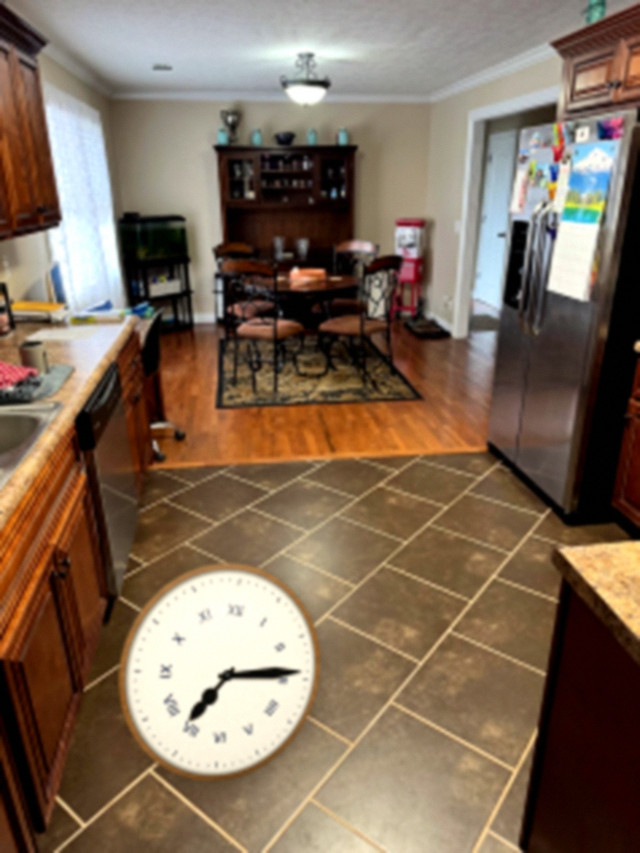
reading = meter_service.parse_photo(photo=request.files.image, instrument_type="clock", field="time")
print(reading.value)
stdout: 7:14
